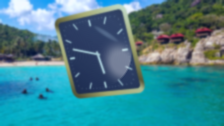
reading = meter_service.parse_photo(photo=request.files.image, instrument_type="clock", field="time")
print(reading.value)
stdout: 5:48
